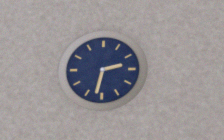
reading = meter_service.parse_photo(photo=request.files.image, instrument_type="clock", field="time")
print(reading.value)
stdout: 2:32
